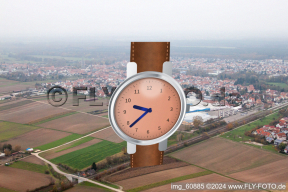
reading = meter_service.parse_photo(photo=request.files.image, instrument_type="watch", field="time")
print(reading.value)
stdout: 9:38
